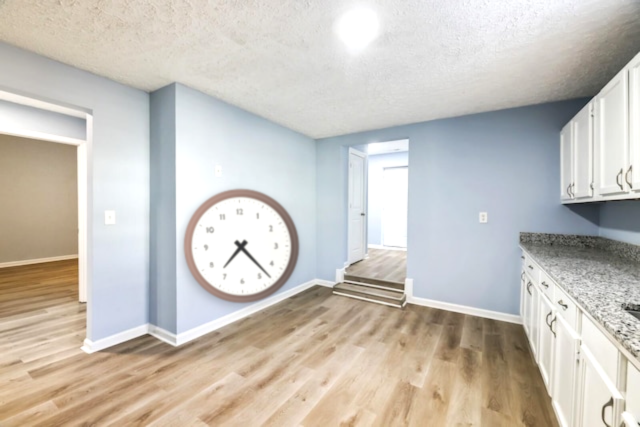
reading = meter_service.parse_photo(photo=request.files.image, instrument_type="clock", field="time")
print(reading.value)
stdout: 7:23
